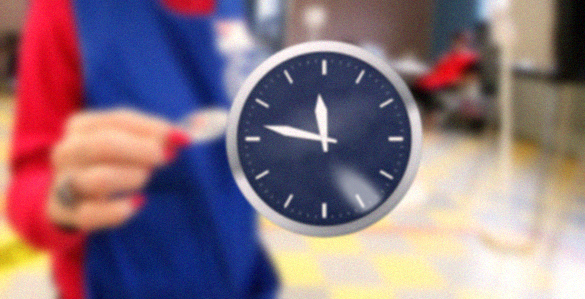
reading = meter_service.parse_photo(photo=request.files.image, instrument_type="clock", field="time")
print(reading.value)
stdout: 11:47
